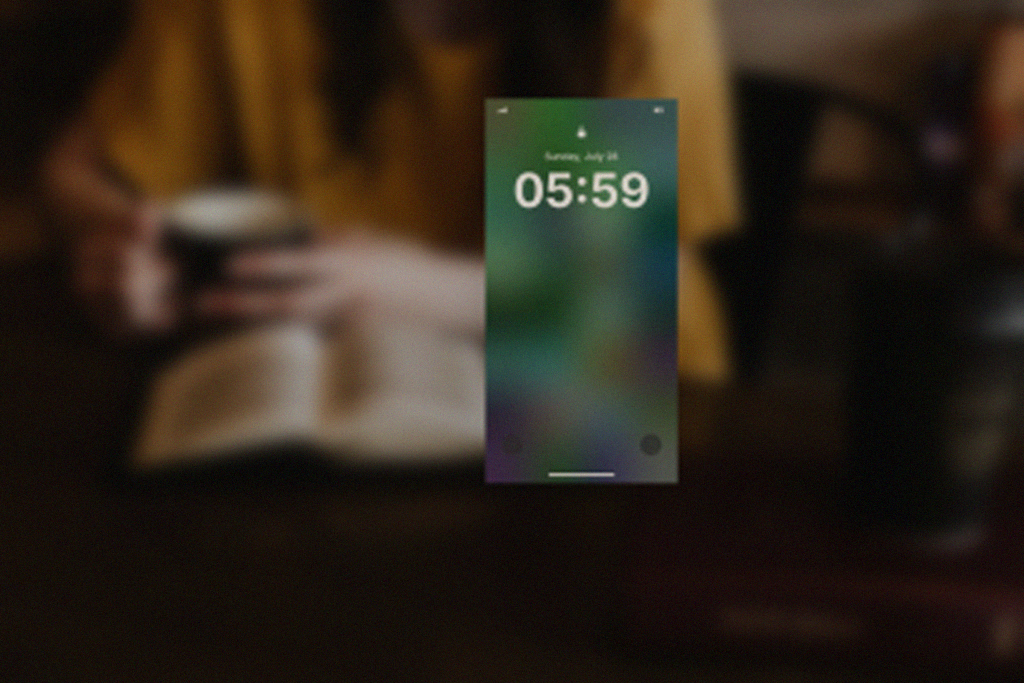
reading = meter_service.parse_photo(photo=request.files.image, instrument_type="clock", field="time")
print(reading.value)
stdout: 5:59
